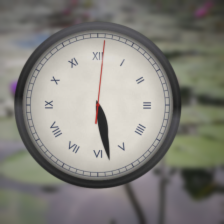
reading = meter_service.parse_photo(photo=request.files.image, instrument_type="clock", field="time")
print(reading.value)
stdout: 5:28:01
